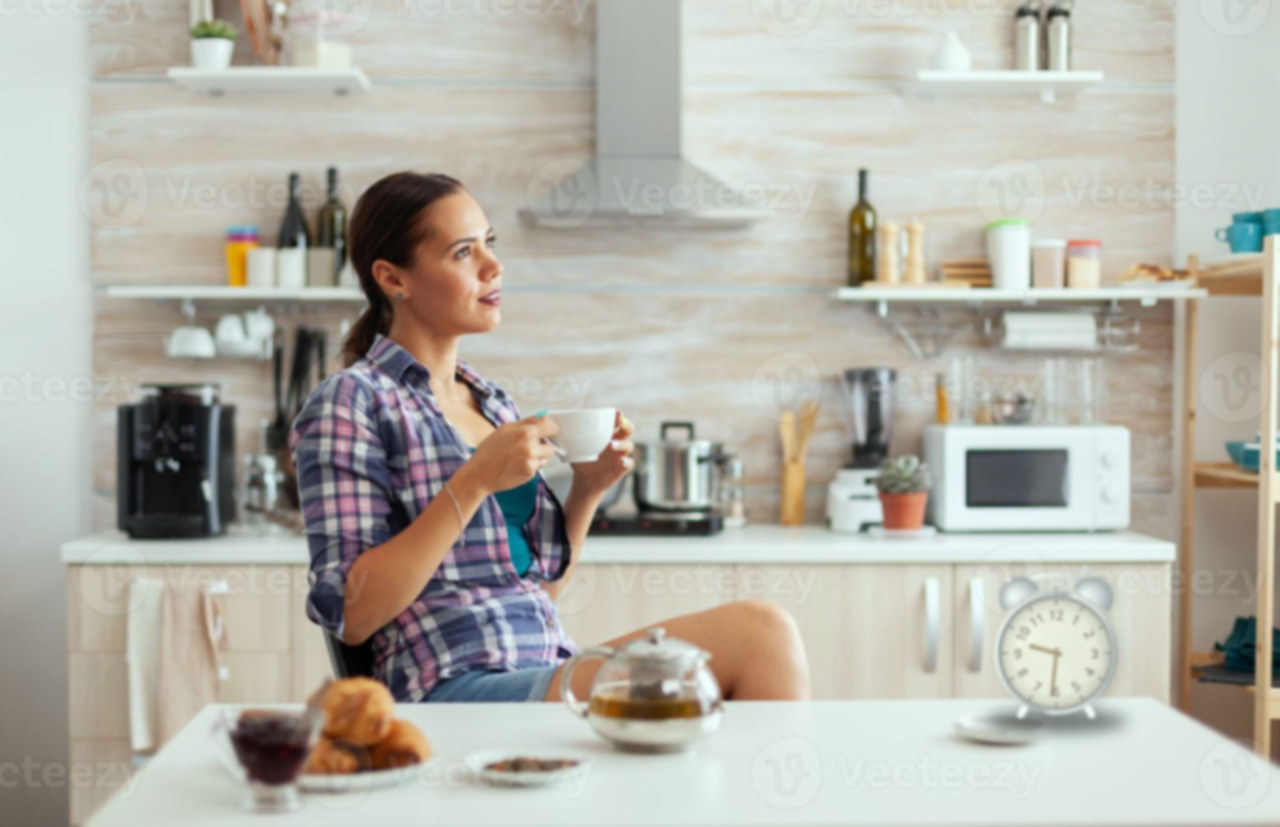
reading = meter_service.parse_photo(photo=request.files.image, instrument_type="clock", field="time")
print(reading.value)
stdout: 9:31
